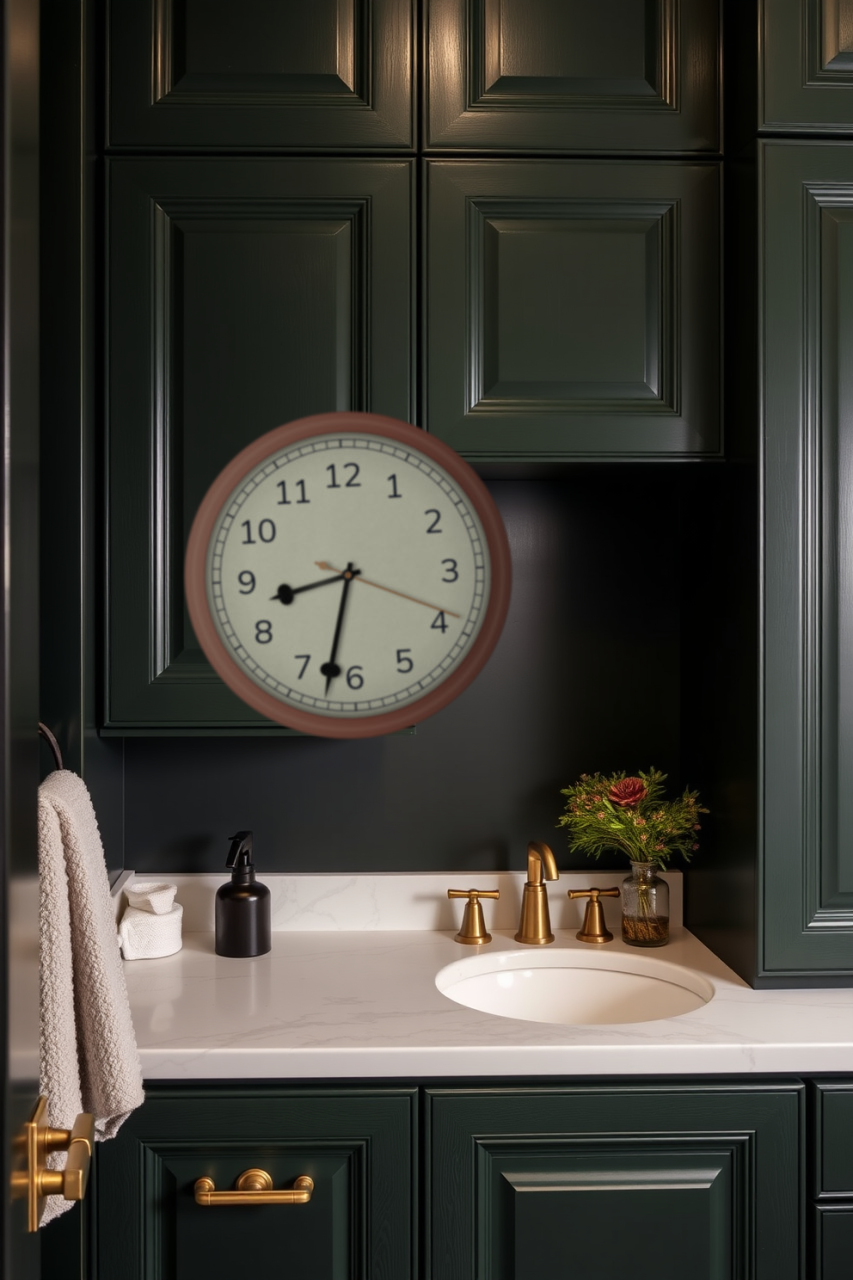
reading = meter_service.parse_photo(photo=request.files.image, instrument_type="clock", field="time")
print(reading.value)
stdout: 8:32:19
